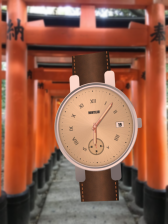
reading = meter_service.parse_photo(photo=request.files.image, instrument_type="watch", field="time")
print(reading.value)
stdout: 6:07
